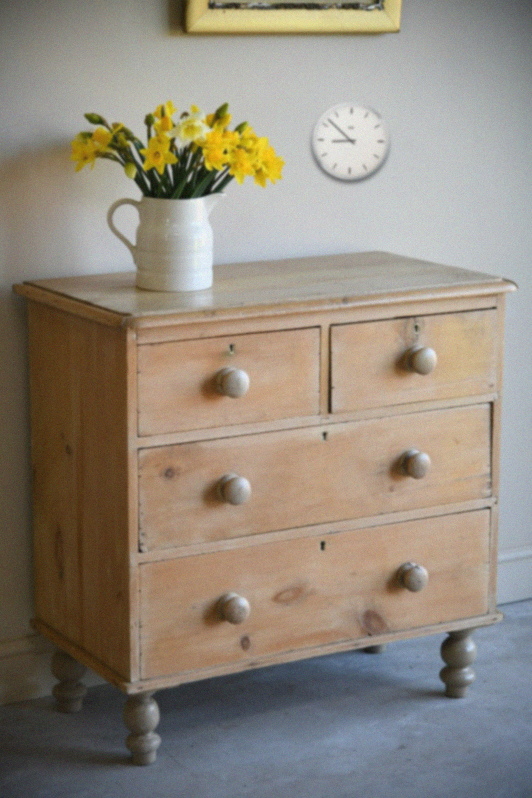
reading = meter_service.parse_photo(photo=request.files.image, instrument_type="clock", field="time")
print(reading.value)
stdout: 8:52
